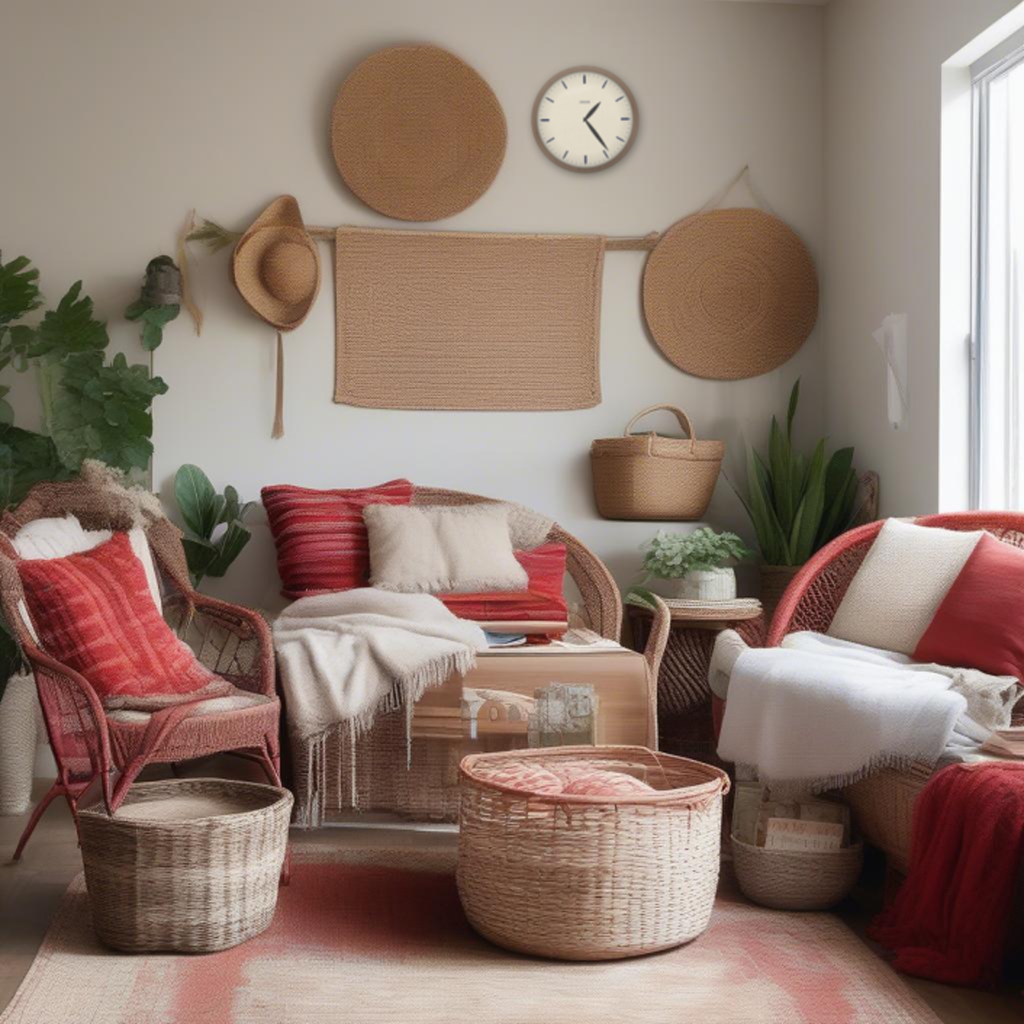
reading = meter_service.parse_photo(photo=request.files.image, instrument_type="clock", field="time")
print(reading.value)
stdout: 1:24
